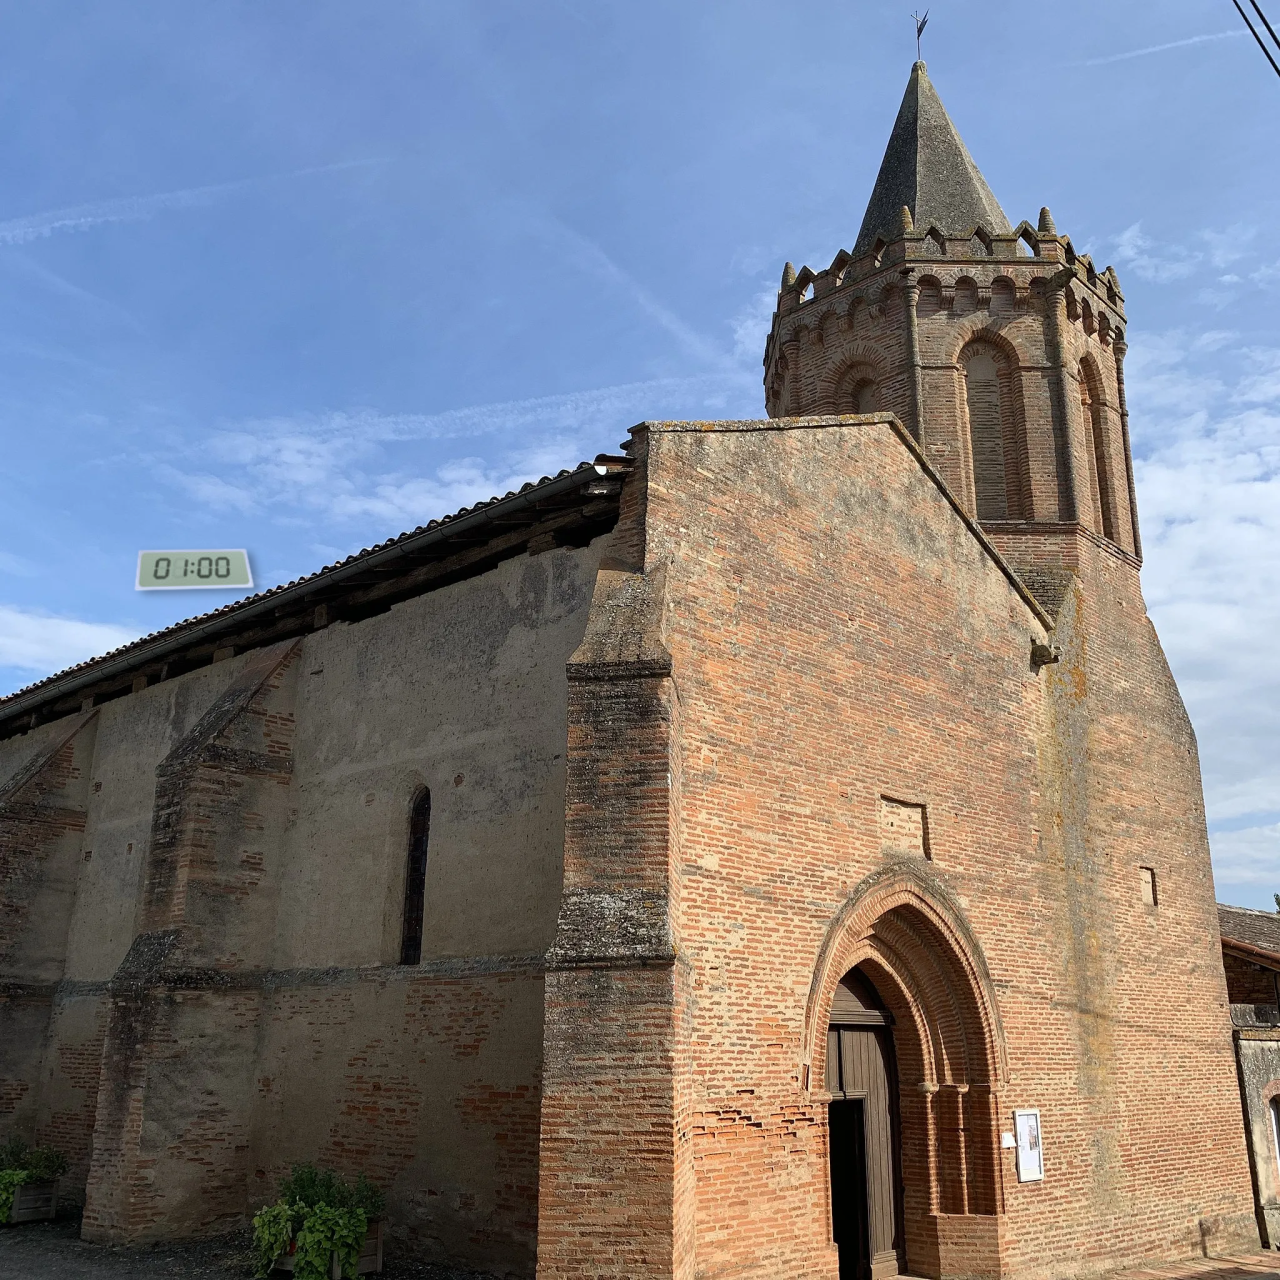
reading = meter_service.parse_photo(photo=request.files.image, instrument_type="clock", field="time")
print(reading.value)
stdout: 1:00
